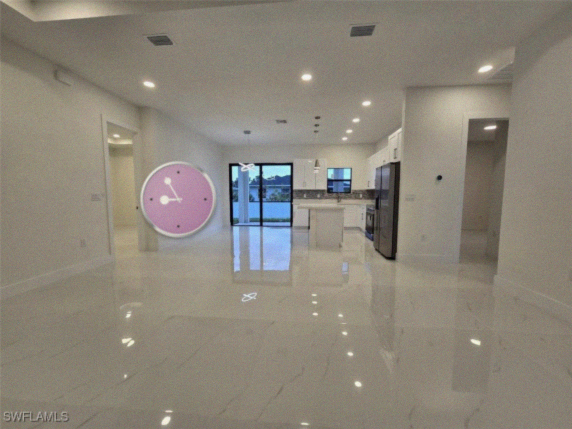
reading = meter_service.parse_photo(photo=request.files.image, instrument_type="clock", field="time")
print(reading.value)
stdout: 8:55
